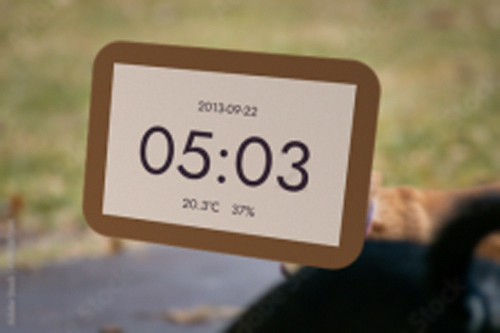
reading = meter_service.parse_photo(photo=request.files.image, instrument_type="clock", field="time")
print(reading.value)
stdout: 5:03
